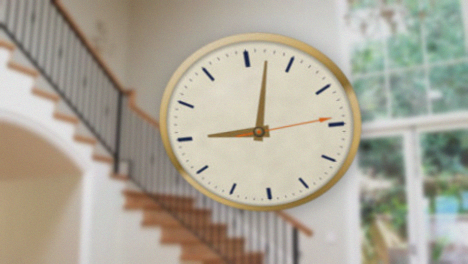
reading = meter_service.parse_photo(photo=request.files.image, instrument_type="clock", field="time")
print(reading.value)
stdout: 9:02:14
